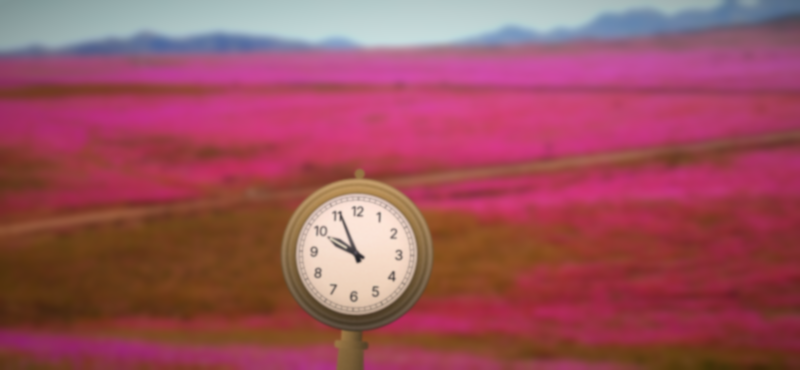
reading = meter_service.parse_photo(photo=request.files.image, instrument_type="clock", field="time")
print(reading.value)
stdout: 9:56
